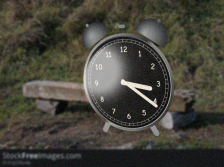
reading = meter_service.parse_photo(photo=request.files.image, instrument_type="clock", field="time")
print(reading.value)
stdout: 3:21
